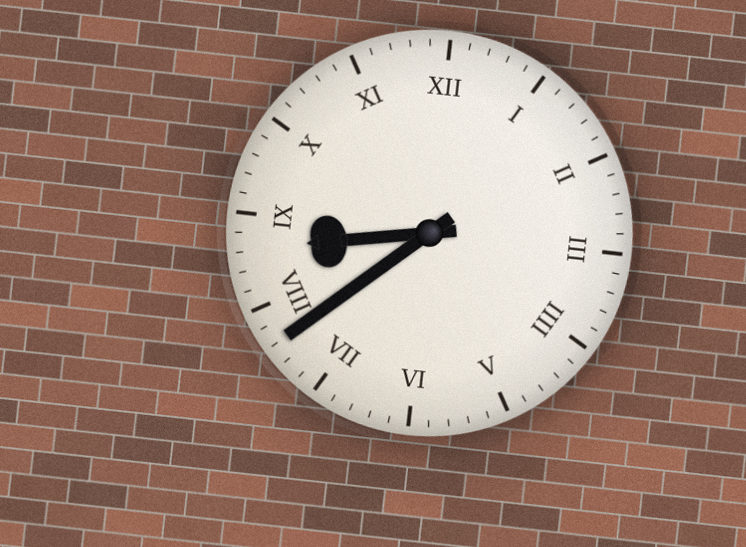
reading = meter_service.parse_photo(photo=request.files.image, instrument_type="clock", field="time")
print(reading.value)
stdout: 8:38
